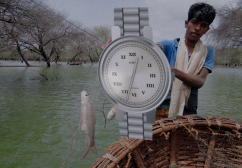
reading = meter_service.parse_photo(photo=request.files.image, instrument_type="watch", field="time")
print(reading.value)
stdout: 12:33
